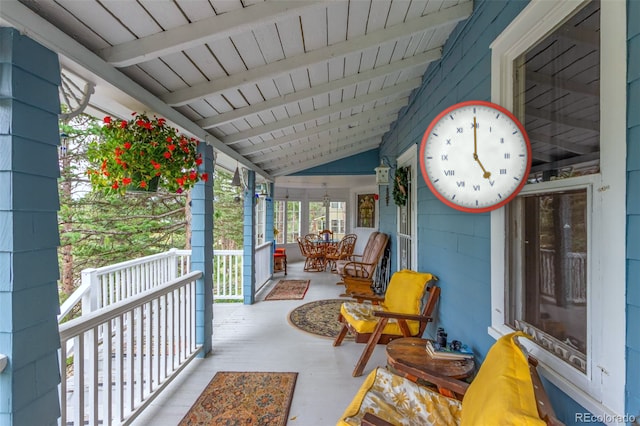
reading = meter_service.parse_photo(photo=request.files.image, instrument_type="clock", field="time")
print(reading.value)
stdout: 5:00
